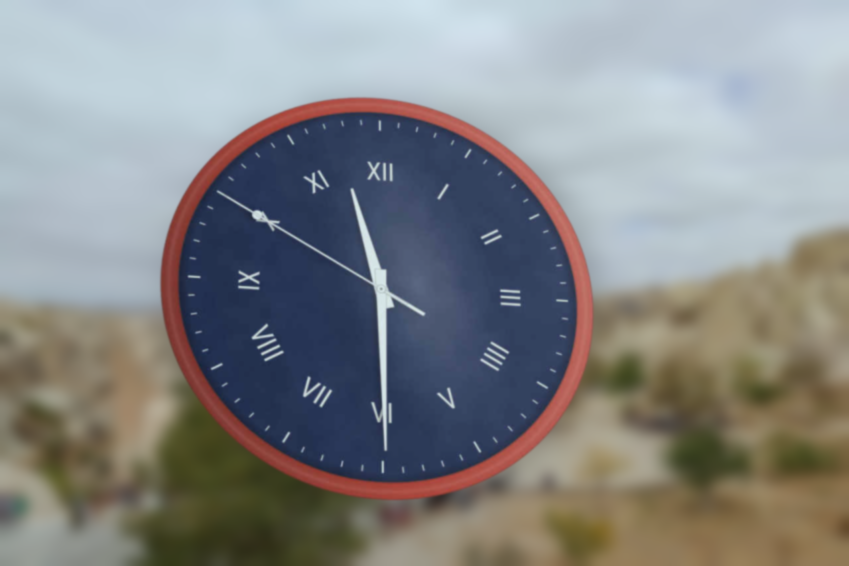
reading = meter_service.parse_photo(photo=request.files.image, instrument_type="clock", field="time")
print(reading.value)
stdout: 11:29:50
